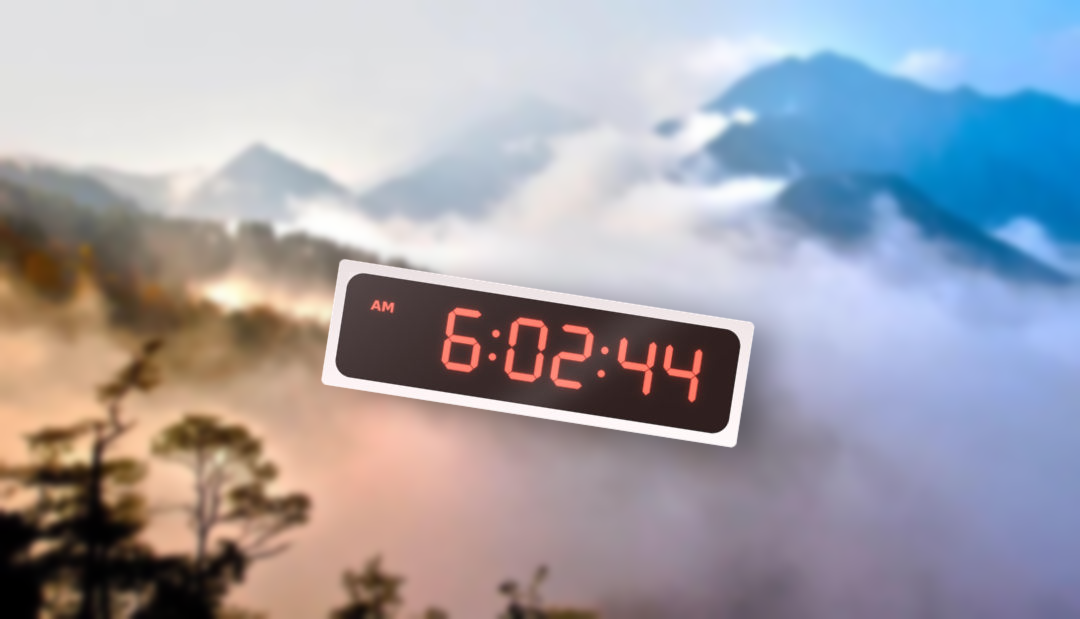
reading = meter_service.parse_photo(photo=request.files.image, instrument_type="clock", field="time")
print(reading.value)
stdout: 6:02:44
